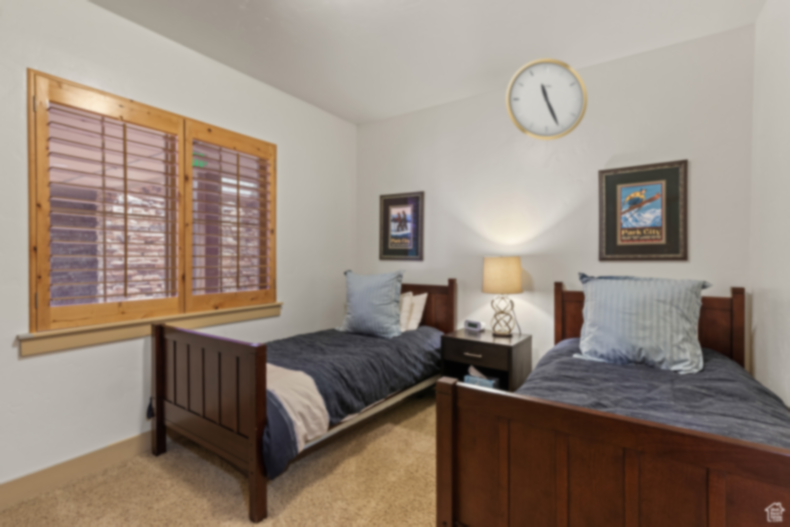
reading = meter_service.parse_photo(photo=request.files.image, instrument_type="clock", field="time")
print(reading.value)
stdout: 11:26
